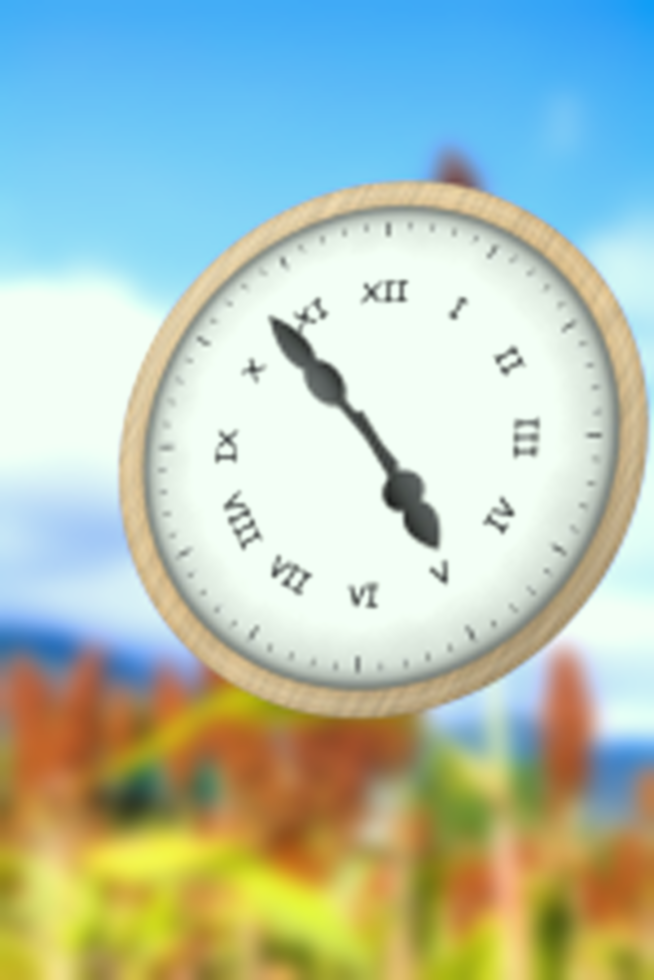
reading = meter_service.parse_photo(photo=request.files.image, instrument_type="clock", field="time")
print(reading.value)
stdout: 4:53
